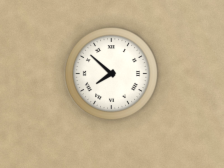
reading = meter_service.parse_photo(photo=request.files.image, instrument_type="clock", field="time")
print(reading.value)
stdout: 7:52
